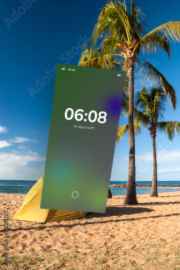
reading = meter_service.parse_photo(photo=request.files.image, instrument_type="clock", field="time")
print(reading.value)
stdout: 6:08
